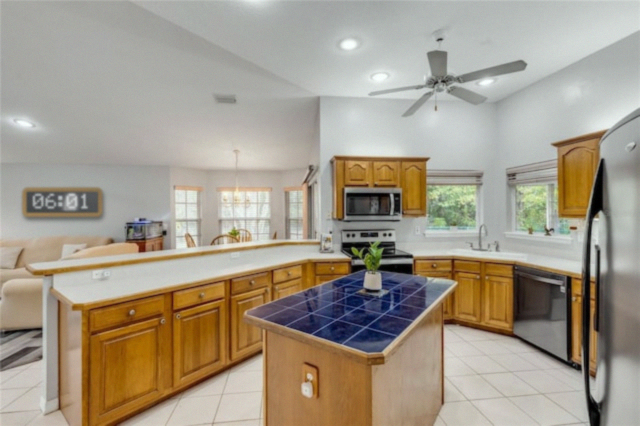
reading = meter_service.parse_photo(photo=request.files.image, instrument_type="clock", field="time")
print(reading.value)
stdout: 6:01
